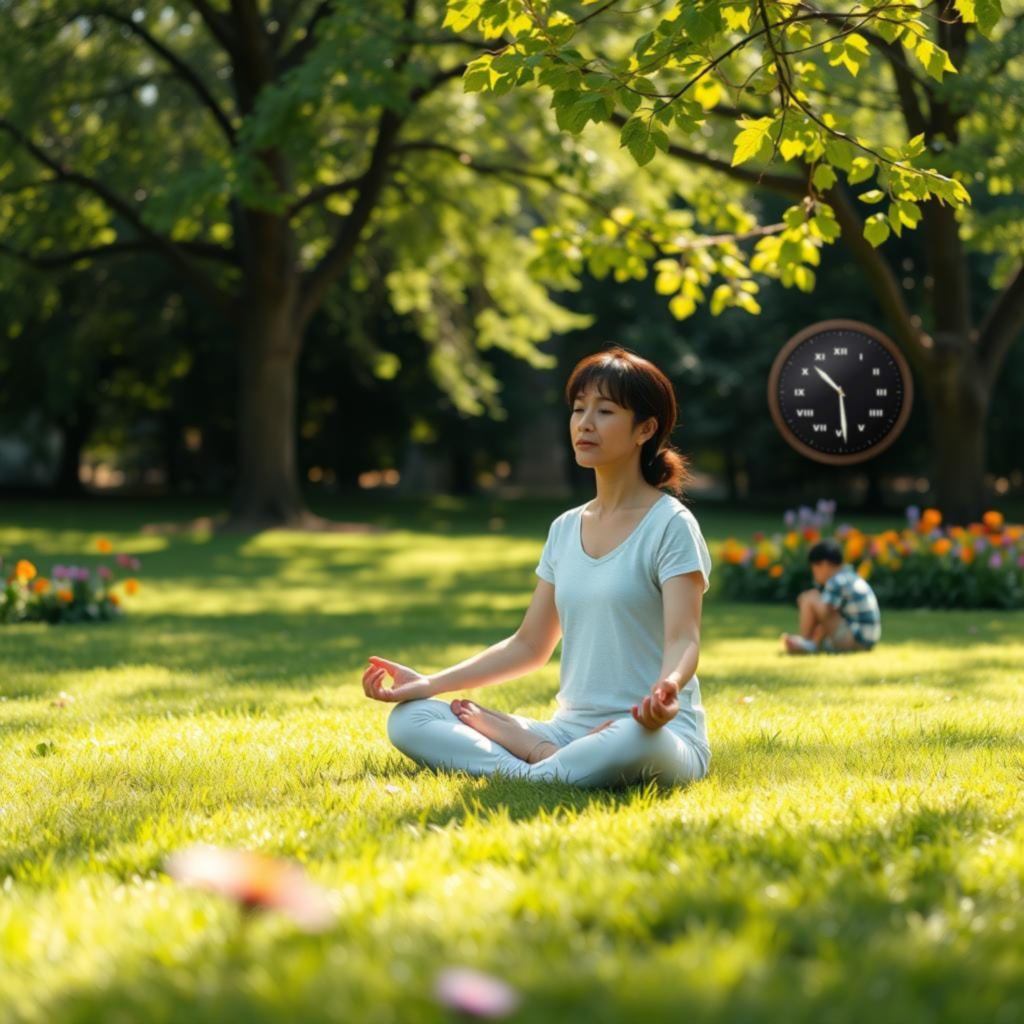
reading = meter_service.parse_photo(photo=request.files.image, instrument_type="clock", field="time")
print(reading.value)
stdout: 10:29
